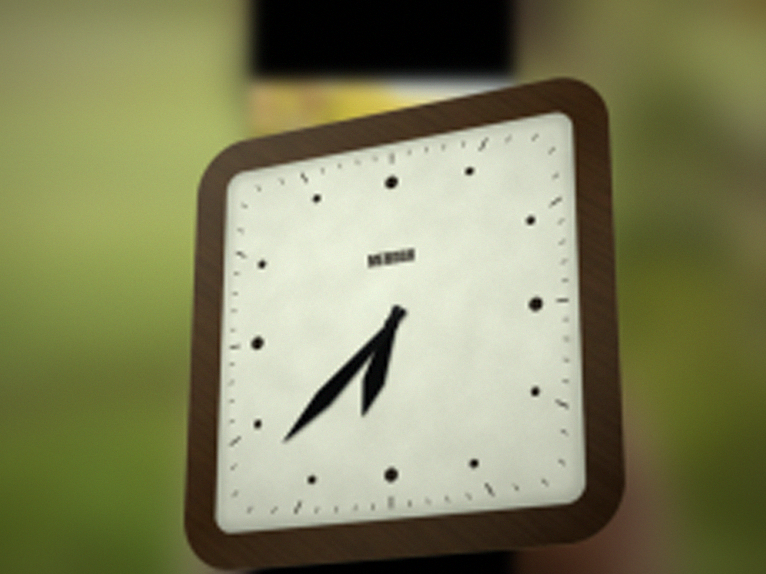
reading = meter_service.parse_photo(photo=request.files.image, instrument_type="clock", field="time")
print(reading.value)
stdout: 6:38
